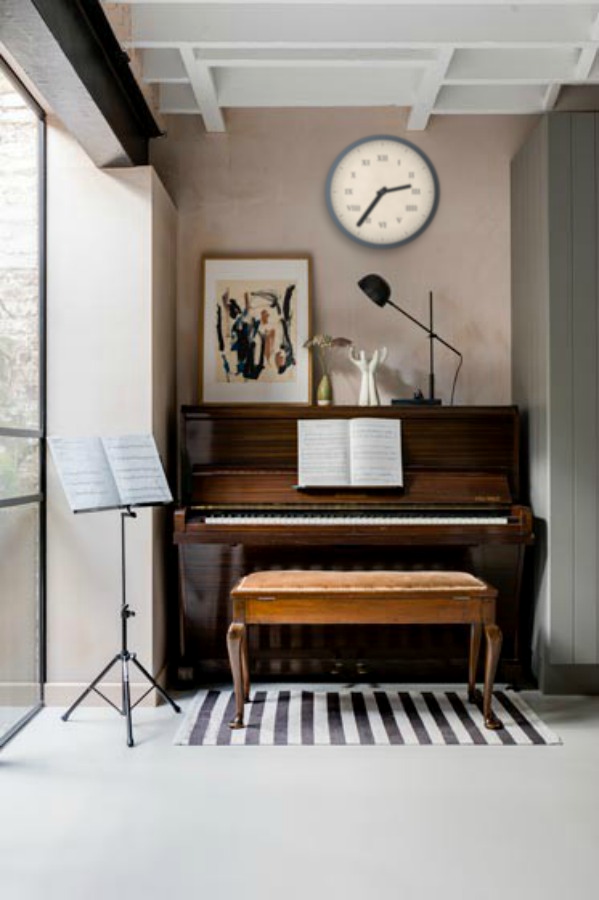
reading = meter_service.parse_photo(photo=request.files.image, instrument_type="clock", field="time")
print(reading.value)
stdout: 2:36
